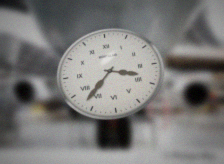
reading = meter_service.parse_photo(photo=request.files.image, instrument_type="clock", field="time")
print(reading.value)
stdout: 3:37
